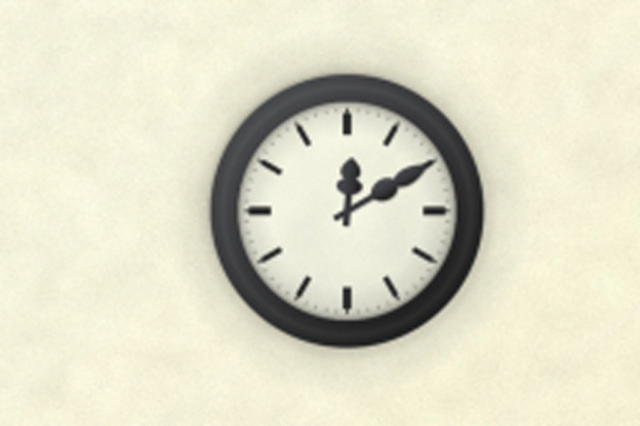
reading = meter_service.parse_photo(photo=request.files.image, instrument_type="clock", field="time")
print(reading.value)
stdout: 12:10
